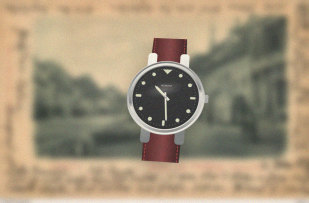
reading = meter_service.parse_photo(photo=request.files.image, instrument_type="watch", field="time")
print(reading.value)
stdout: 10:29
